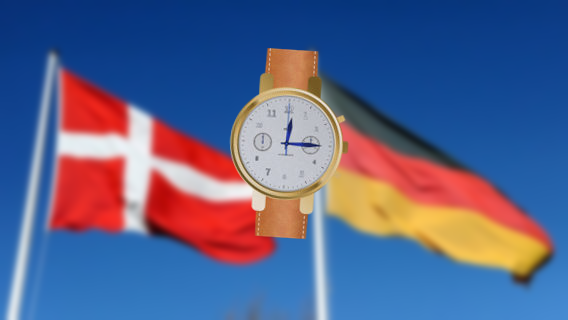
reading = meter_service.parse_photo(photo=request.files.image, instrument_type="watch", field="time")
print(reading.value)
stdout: 12:15
